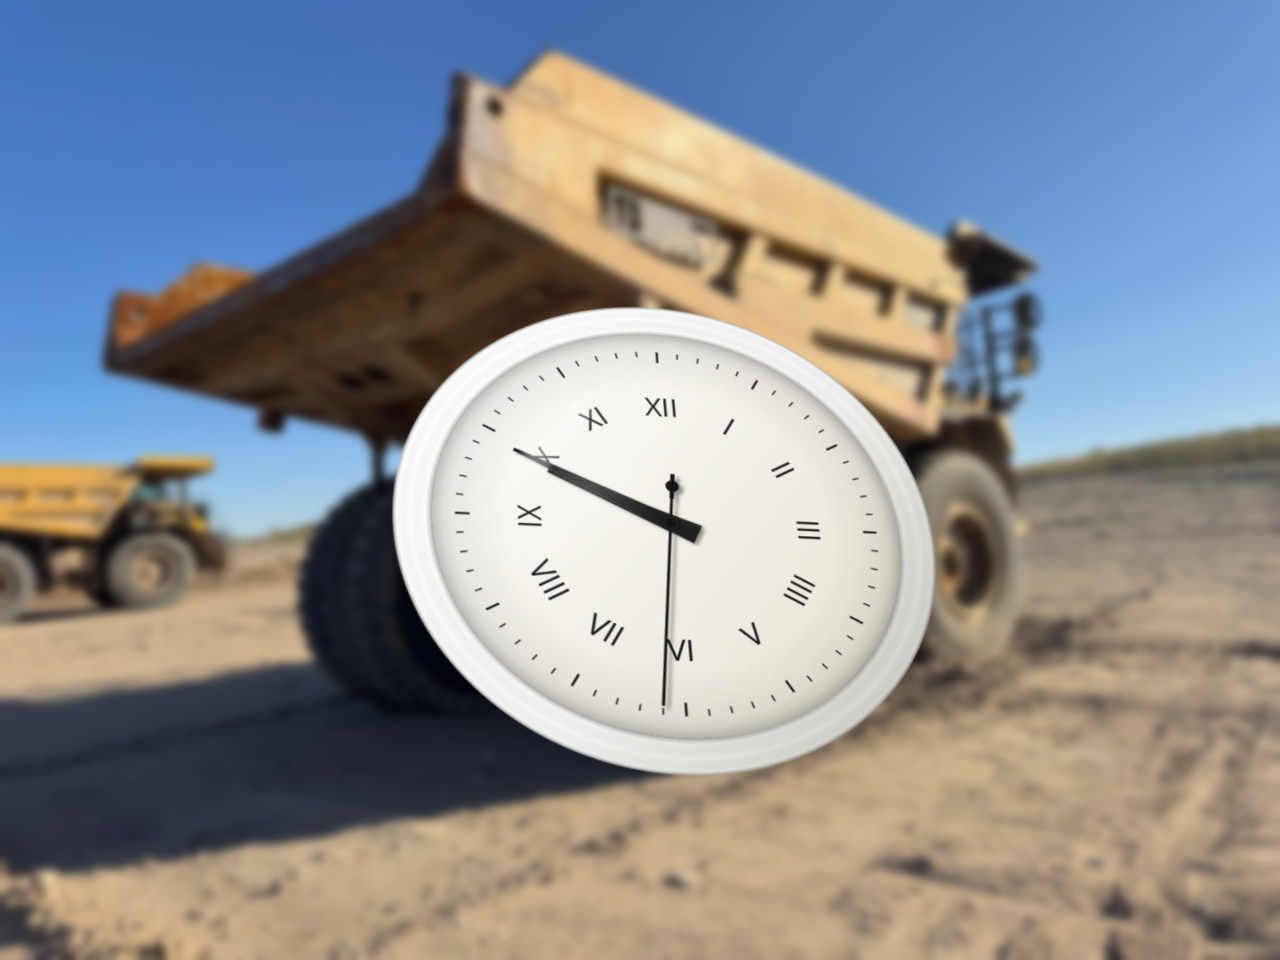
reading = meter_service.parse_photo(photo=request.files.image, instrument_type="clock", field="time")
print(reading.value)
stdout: 9:49:31
